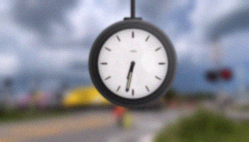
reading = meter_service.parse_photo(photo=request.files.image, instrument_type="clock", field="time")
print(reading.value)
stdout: 6:32
